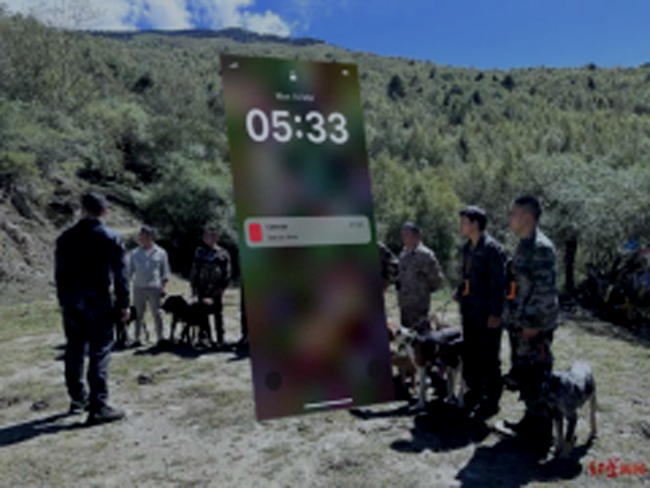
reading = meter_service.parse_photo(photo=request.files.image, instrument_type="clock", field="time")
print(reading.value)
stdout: 5:33
